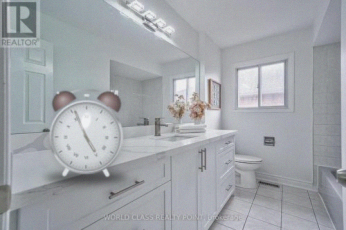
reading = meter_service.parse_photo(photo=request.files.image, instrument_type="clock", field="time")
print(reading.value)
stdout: 4:56
